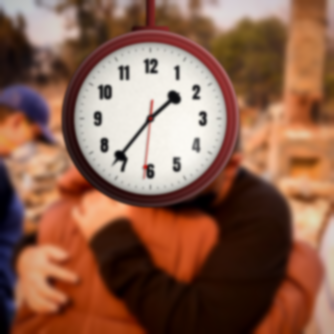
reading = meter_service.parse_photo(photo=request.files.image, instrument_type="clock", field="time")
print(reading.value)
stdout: 1:36:31
